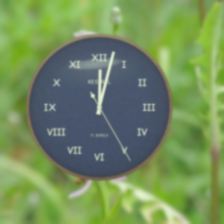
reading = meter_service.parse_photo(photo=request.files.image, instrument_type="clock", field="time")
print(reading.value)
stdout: 12:02:25
